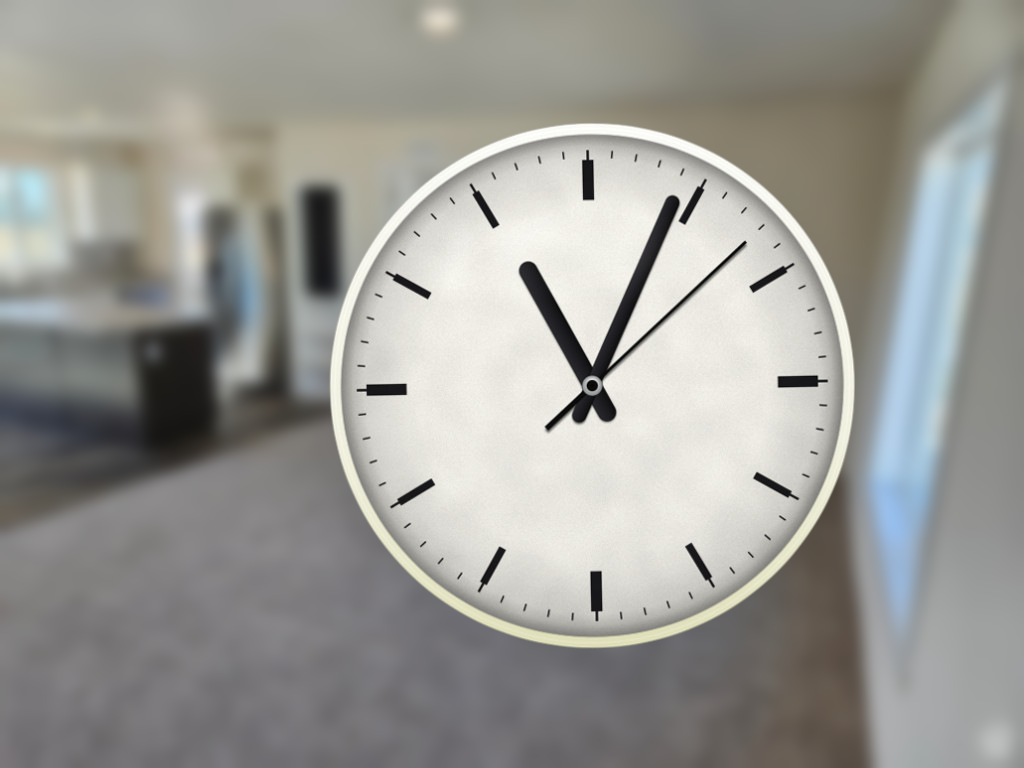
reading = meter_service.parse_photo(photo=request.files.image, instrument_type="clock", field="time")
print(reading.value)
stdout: 11:04:08
